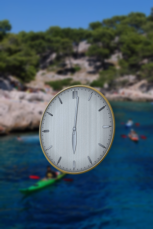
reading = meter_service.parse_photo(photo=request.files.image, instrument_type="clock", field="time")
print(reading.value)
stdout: 6:01
